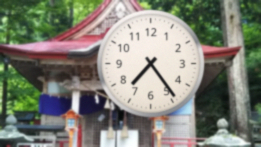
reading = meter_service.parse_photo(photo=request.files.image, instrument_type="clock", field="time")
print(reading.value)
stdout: 7:24
